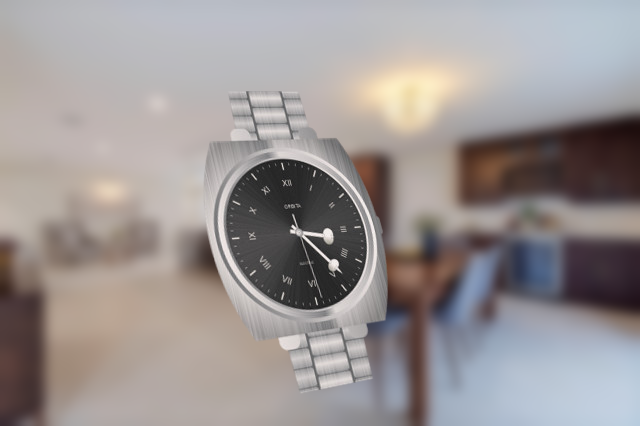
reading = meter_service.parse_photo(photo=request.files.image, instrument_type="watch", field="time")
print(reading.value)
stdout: 3:23:29
